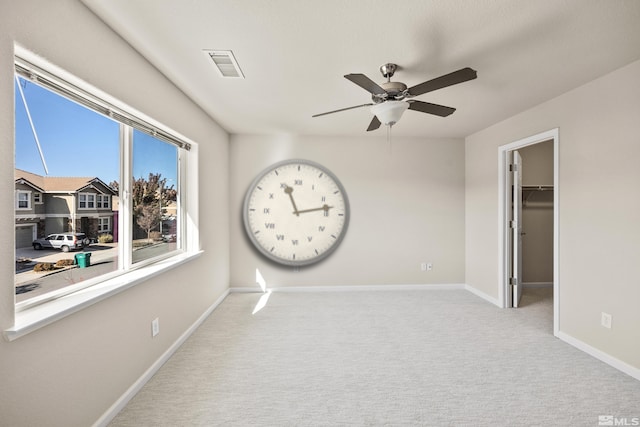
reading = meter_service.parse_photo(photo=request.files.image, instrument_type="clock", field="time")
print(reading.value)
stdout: 11:13
